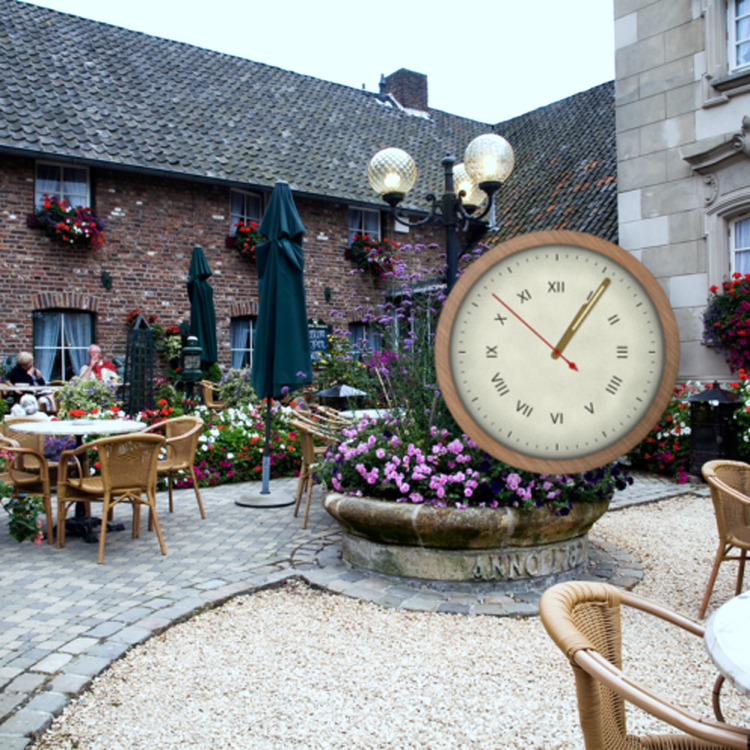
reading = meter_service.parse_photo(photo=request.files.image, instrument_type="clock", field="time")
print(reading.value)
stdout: 1:05:52
